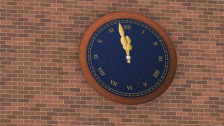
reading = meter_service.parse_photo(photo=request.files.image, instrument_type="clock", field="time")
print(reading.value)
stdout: 11:58
